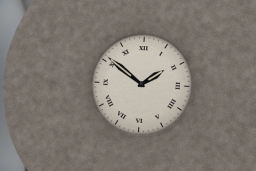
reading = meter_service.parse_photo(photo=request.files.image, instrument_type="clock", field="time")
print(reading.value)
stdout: 1:51
